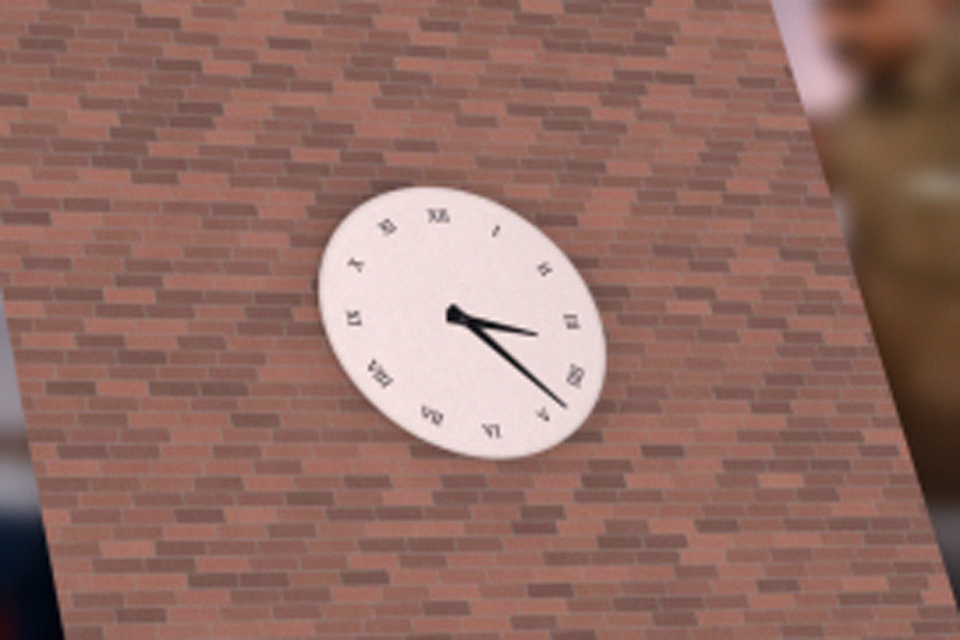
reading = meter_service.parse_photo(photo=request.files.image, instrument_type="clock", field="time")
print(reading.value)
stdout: 3:23
